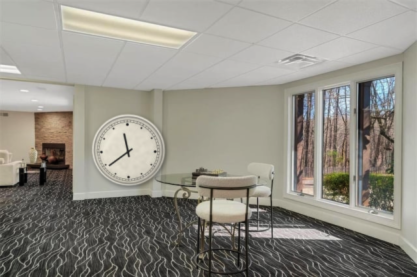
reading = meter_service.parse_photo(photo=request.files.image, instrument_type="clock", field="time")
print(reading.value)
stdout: 11:39
